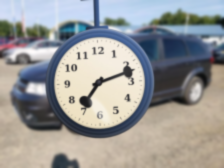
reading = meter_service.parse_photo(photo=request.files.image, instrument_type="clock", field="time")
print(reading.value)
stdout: 7:12
